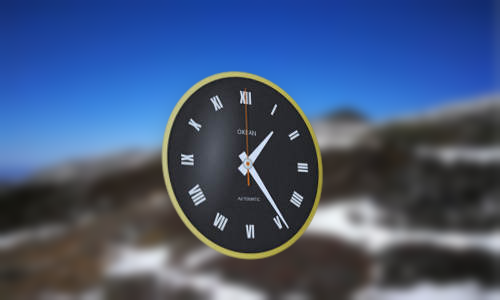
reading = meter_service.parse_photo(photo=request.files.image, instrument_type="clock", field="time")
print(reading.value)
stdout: 1:24:00
